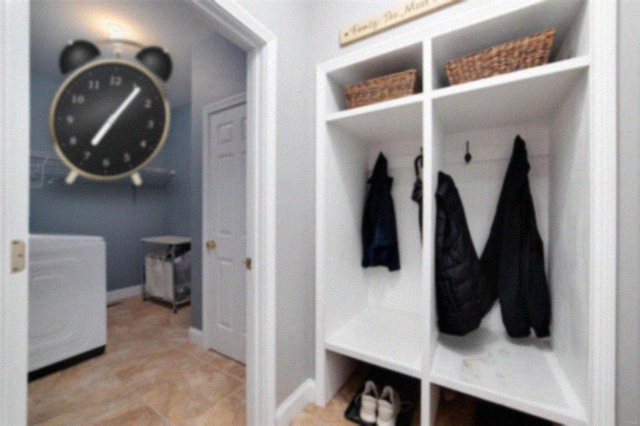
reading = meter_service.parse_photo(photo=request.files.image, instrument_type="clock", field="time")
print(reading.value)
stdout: 7:06
